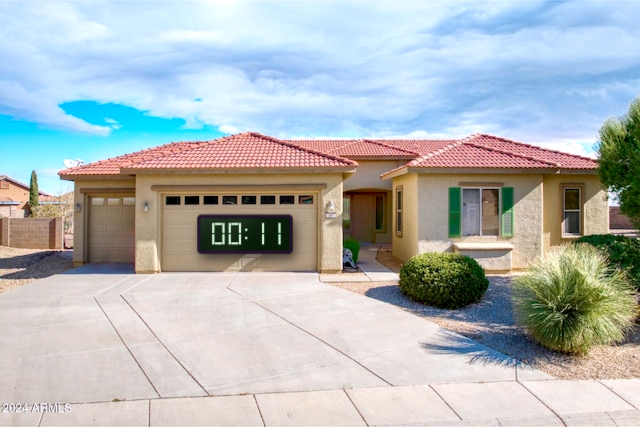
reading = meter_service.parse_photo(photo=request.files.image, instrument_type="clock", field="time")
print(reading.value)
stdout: 0:11
